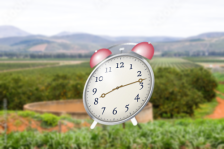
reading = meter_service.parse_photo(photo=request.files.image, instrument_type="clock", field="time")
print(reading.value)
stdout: 8:13
